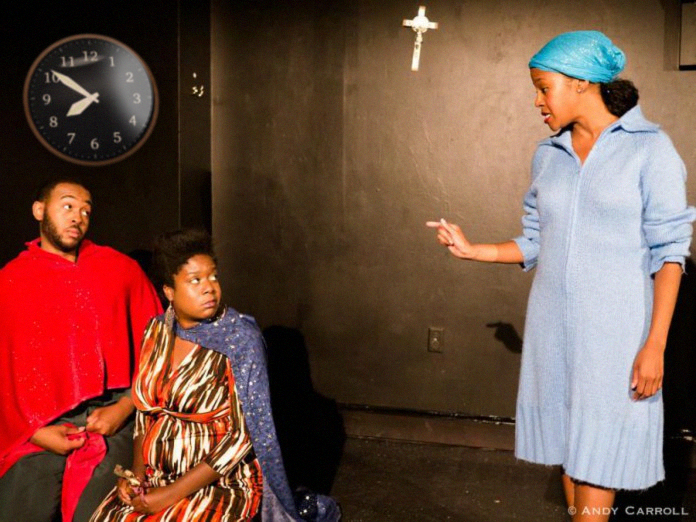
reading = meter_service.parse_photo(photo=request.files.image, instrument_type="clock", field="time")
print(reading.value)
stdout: 7:51
